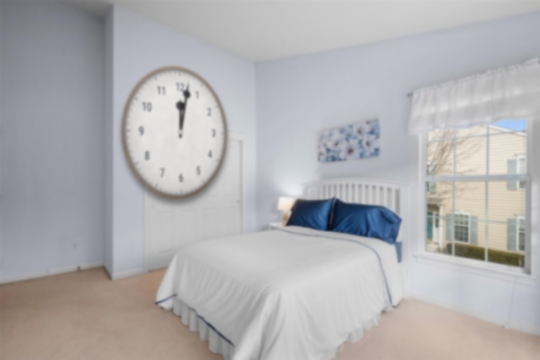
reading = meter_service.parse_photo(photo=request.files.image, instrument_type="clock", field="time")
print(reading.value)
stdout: 12:02
